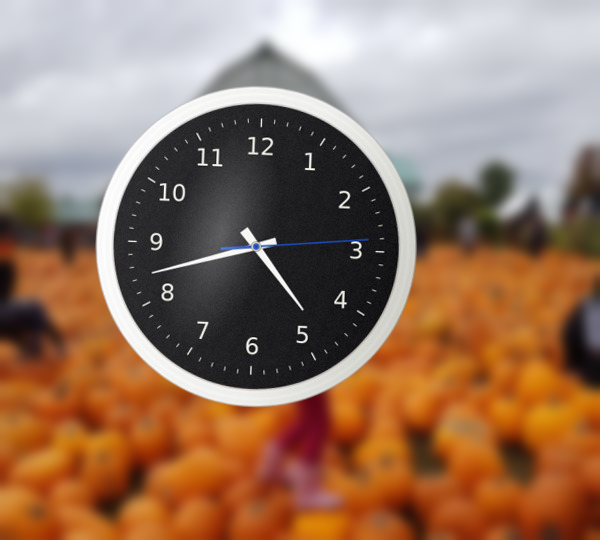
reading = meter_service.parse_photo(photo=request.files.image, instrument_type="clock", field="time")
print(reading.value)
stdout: 4:42:14
